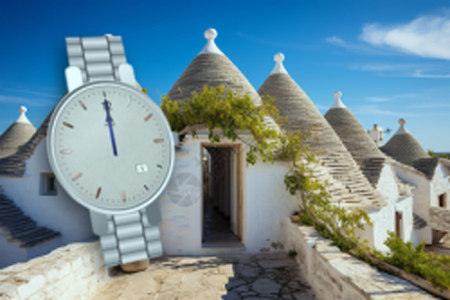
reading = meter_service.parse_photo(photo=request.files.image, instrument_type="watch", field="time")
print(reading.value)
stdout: 12:00
